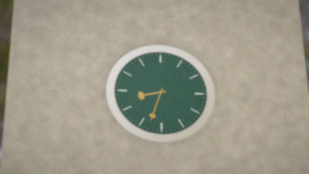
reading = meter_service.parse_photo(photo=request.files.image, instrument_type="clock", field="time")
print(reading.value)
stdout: 8:33
